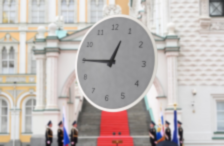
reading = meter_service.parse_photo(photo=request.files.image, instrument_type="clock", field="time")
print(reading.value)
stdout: 12:45
